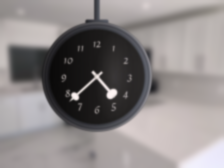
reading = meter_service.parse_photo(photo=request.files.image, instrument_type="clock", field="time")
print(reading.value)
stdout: 4:38
